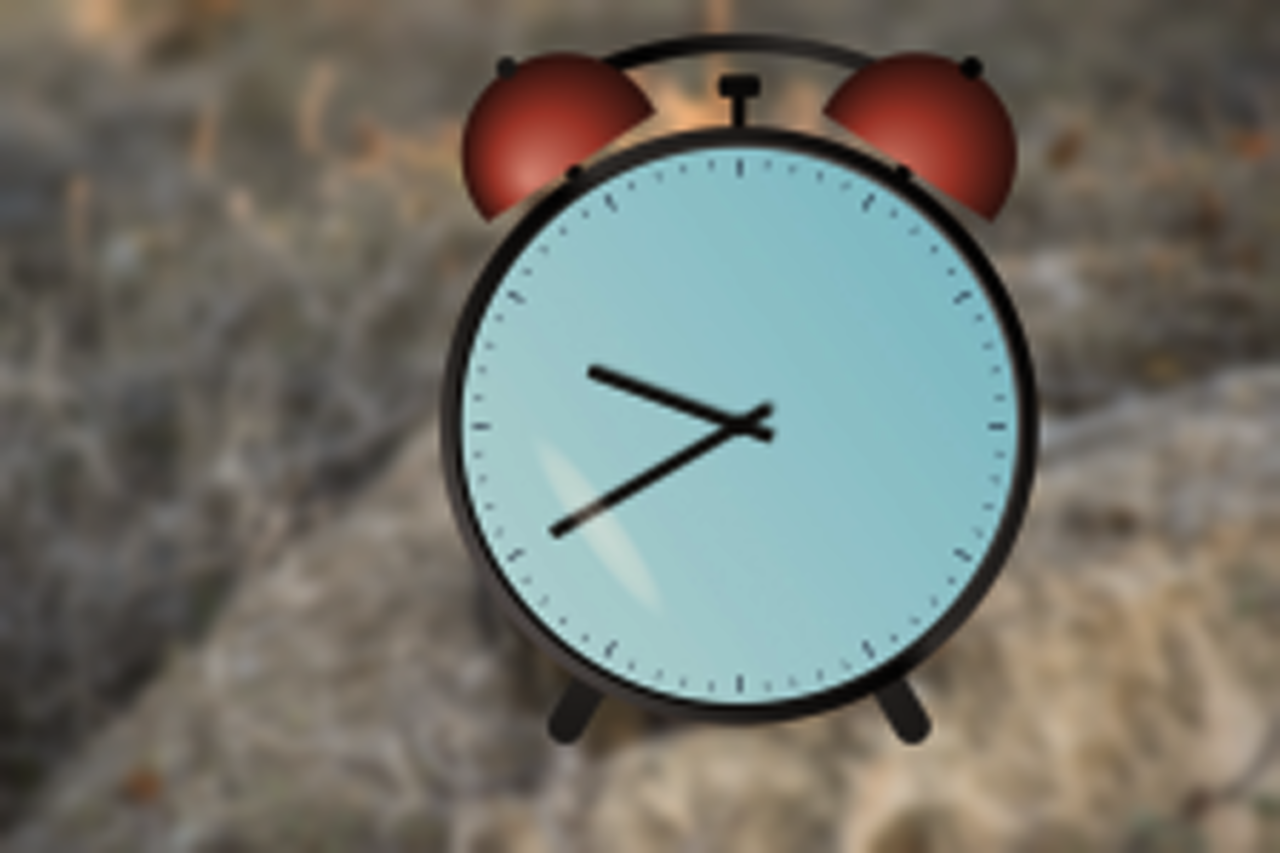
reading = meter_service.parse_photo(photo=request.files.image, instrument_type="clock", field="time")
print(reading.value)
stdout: 9:40
